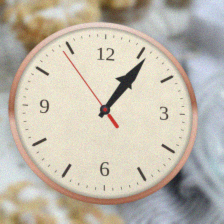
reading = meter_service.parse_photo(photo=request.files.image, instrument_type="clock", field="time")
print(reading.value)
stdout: 1:05:54
